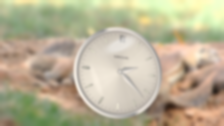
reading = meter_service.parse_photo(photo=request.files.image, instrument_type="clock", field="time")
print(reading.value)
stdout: 2:22
